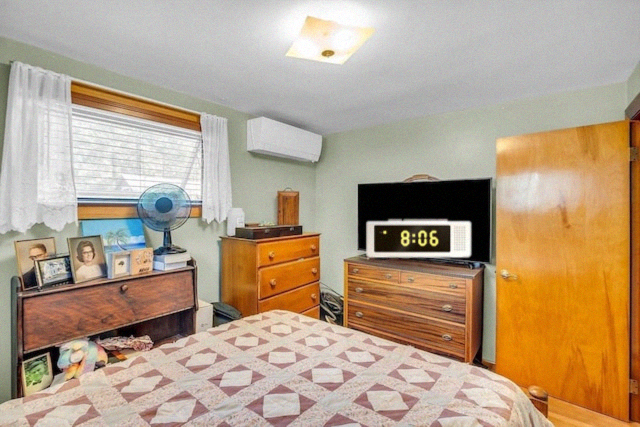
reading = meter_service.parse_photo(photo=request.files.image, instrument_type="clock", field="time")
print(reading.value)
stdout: 8:06
